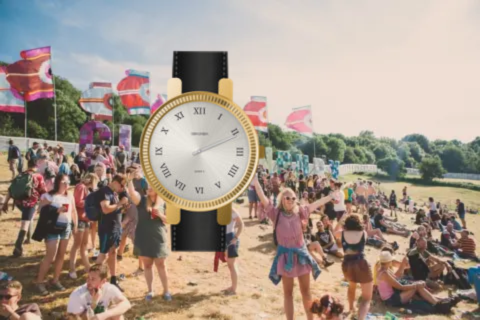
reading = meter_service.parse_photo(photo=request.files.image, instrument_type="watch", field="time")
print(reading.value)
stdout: 2:11
